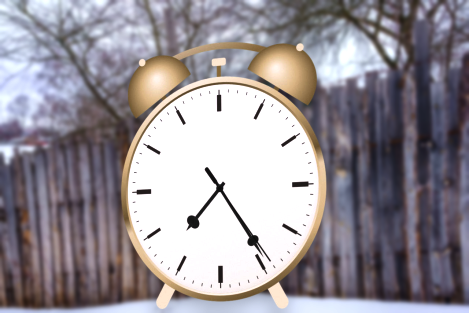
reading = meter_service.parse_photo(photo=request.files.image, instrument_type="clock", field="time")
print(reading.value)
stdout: 7:24:24
